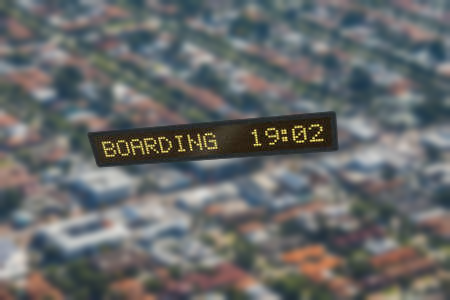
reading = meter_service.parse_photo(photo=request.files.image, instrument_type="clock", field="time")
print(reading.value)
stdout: 19:02
